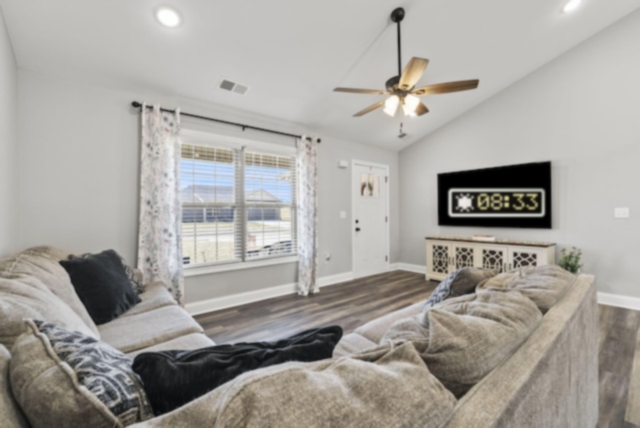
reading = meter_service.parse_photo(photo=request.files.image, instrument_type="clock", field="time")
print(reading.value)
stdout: 8:33
